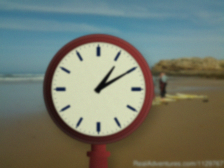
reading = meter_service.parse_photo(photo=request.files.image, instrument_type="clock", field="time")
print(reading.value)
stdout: 1:10
